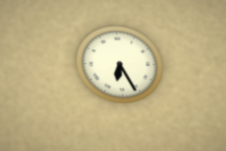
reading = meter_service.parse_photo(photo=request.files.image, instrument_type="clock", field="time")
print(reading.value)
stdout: 6:26
